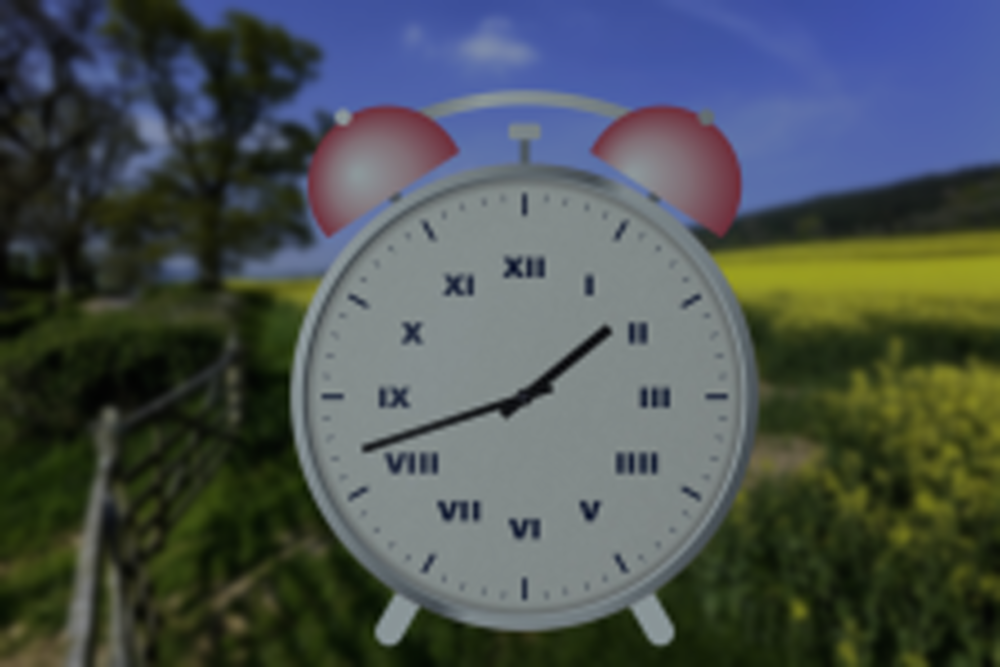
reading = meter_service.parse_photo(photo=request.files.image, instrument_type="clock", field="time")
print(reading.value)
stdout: 1:42
